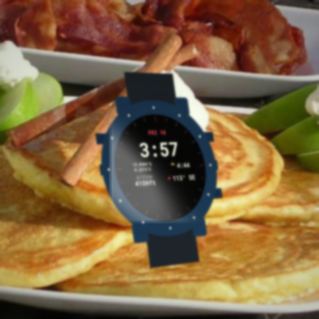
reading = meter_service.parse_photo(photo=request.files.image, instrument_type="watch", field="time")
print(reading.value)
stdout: 3:57
